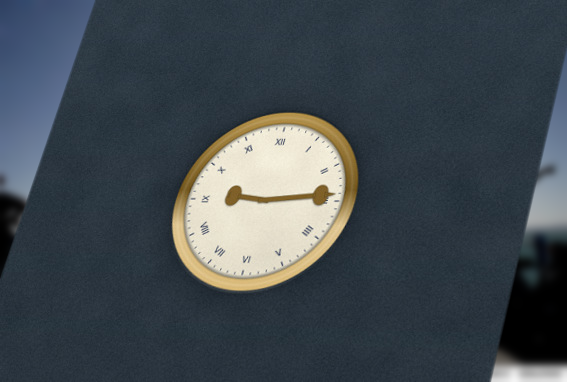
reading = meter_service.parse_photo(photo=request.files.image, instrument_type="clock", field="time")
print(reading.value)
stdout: 9:14
